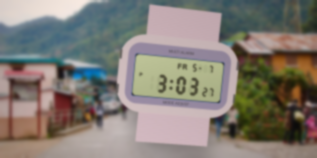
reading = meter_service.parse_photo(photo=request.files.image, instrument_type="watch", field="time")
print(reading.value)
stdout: 3:03
